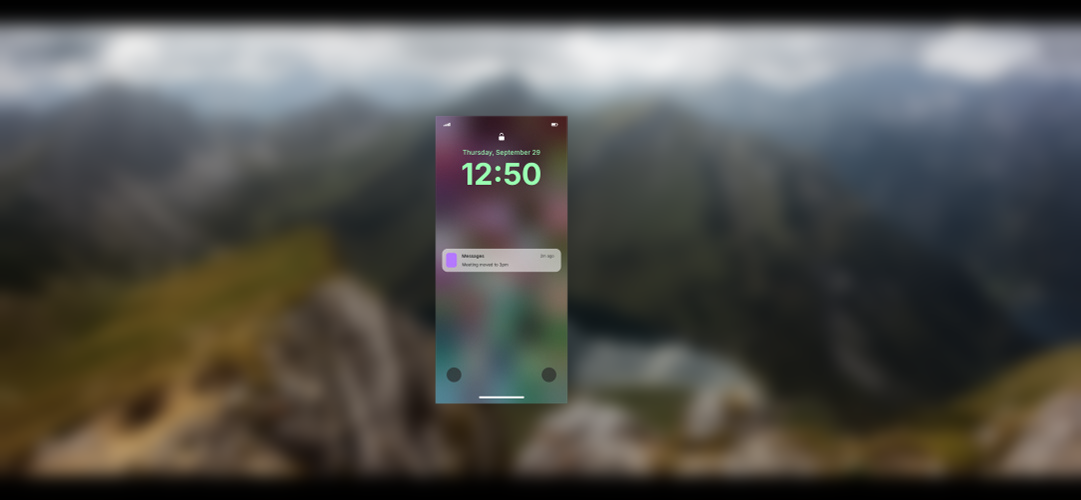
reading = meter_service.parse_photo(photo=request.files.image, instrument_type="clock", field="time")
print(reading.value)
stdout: 12:50
